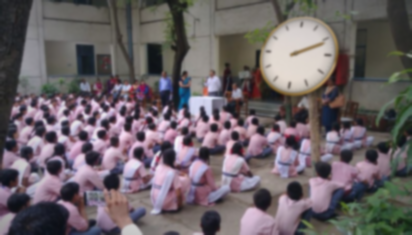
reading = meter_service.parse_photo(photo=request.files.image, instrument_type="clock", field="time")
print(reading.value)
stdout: 2:11
